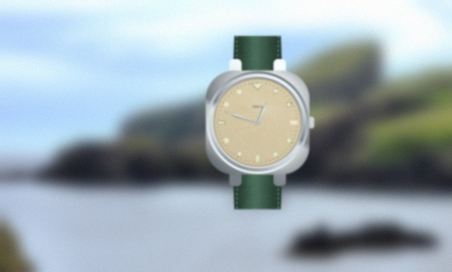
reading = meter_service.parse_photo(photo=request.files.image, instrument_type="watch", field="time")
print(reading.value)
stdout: 12:48
